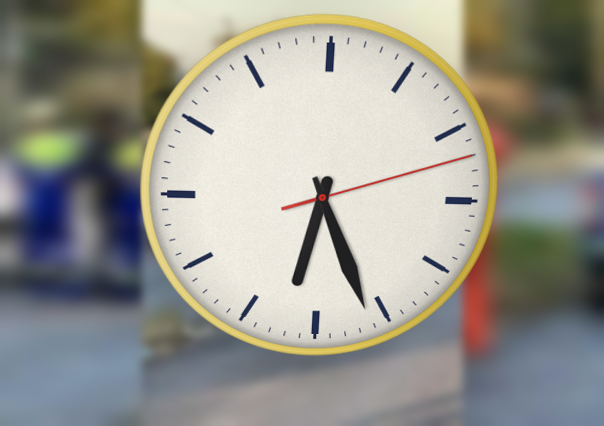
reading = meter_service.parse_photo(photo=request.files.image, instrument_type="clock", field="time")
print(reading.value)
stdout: 6:26:12
